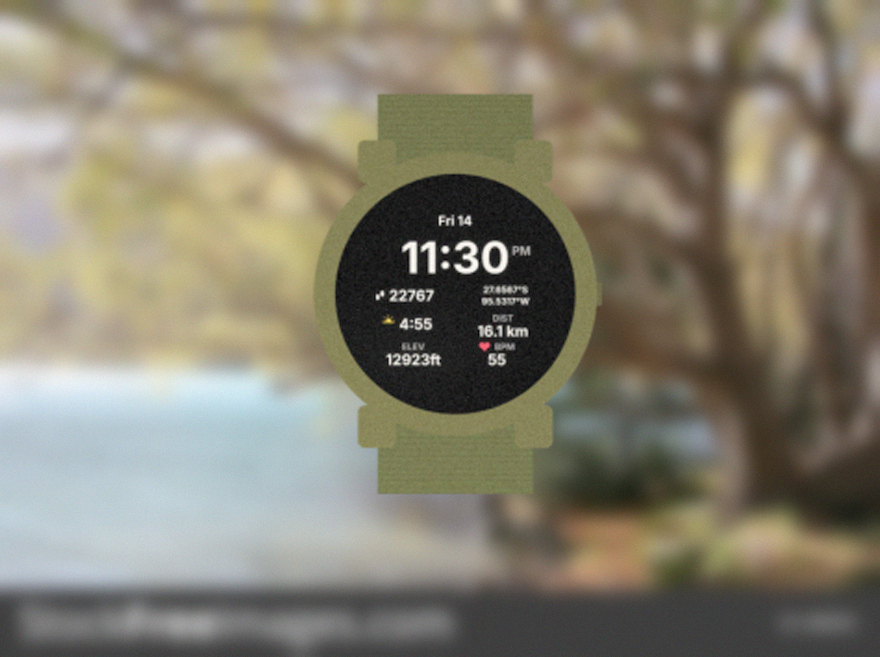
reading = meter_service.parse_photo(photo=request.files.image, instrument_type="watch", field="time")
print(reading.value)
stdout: 11:30
